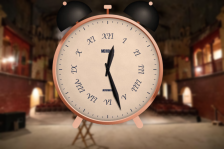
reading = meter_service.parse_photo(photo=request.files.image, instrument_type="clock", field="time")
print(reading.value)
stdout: 12:27
